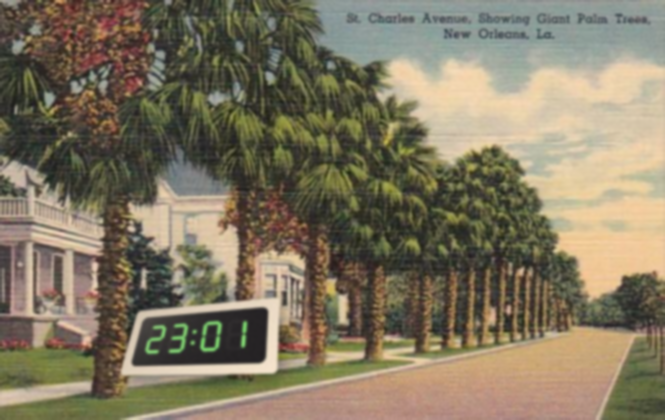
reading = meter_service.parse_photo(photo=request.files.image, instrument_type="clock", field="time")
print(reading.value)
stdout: 23:01
